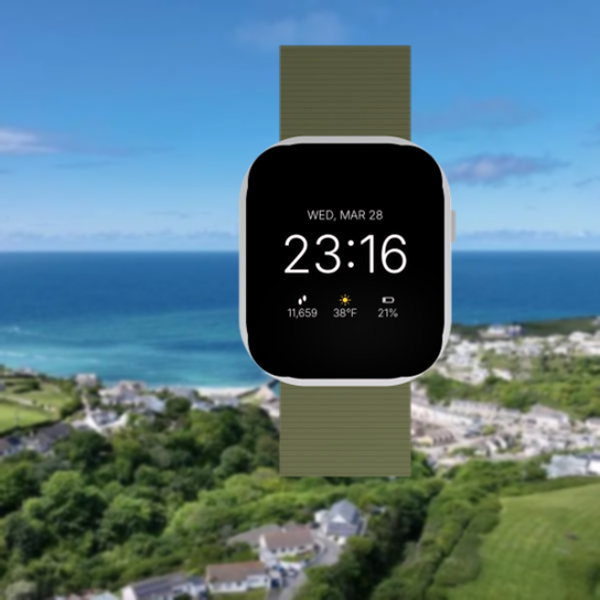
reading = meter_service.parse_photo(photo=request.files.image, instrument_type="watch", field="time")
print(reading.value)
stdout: 23:16
